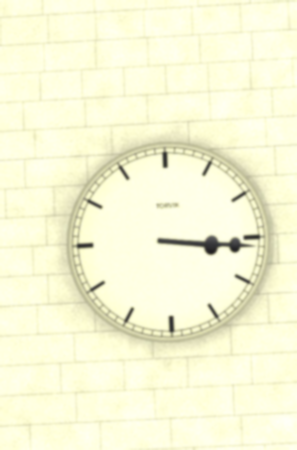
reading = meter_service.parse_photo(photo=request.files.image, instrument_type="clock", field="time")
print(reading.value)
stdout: 3:16
